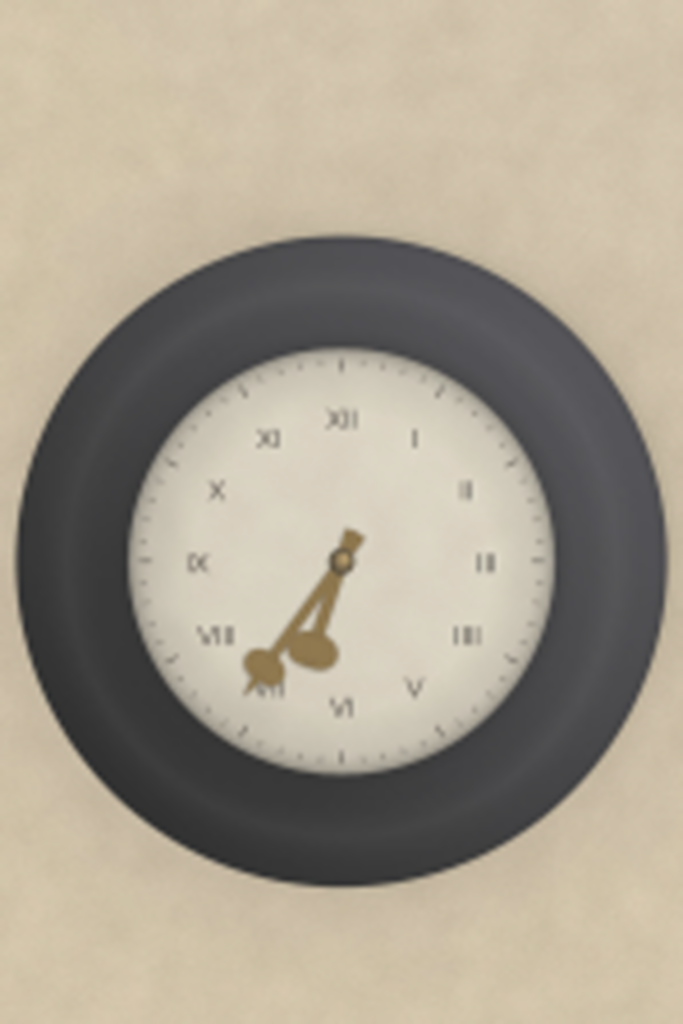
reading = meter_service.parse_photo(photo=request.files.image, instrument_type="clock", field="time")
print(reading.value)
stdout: 6:36
